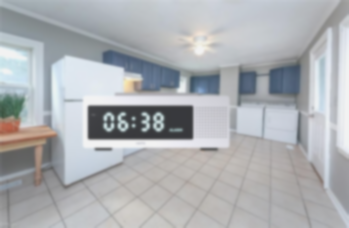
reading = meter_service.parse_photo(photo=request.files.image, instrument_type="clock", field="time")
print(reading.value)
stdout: 6:38
